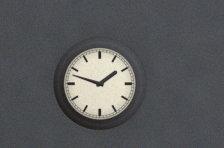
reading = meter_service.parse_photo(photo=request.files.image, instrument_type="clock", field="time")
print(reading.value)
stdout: 1:48
